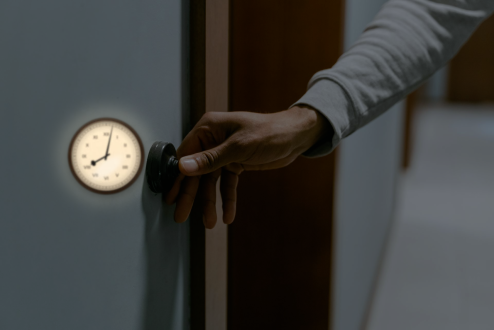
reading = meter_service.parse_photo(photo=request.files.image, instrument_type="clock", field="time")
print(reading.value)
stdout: 8:02
